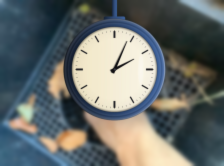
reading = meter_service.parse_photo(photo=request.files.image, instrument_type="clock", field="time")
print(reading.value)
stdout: 2:04
